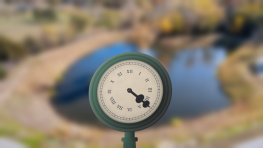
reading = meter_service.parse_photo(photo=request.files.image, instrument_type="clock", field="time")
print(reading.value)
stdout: 4:22
